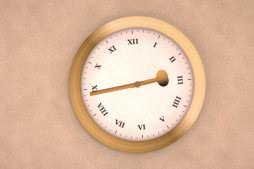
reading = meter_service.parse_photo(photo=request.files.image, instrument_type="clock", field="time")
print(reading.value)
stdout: 2:44
